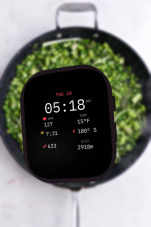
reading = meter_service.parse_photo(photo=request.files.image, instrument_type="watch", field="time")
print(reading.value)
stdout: 5:18
